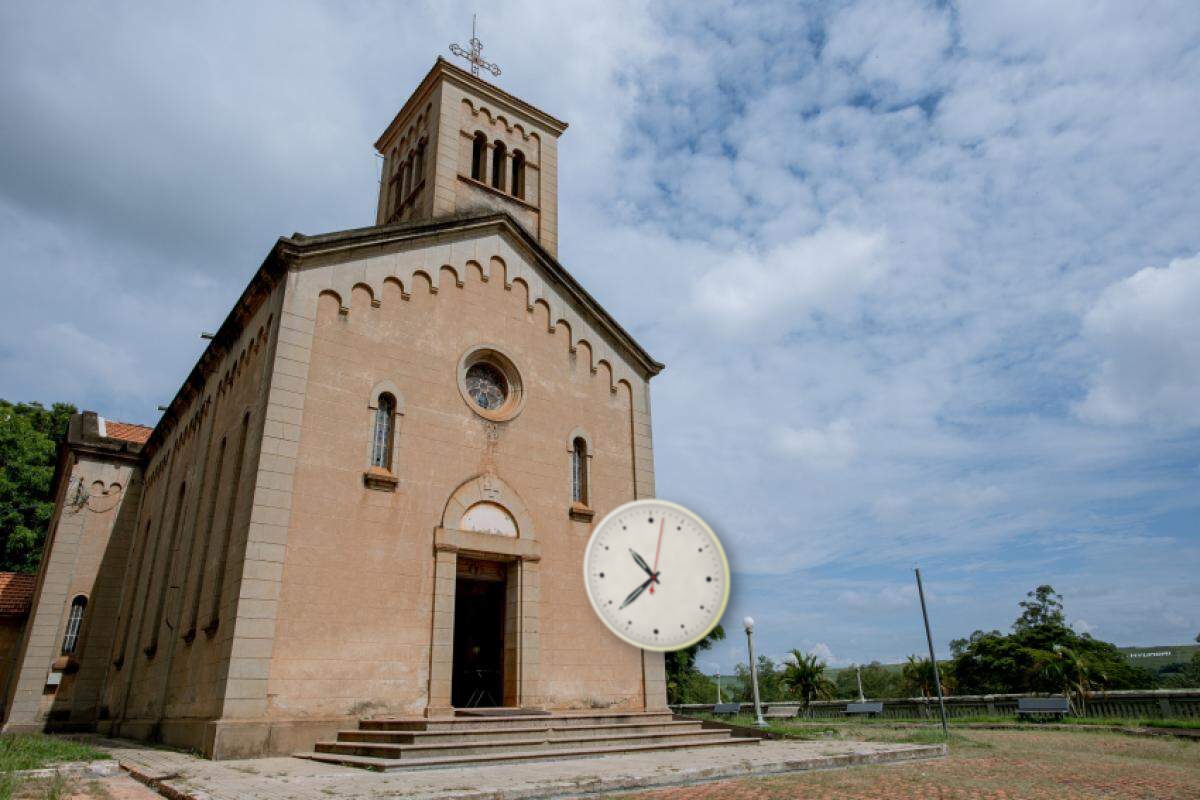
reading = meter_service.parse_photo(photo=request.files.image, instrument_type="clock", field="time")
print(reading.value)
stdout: 10:38:02
